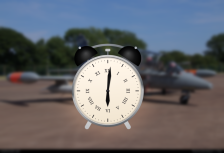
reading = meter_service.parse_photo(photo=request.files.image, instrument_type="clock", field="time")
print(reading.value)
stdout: 6:01
